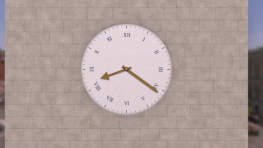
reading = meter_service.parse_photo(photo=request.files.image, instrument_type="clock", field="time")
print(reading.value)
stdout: 8:21
